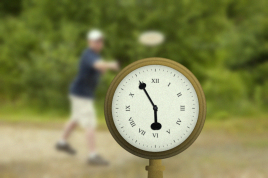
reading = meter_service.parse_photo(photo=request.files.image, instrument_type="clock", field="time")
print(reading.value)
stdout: 5:55
